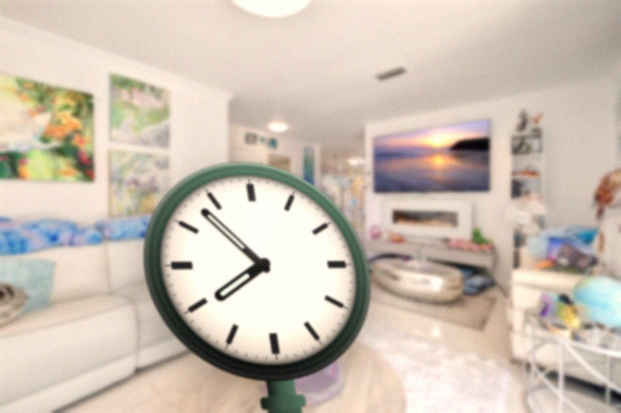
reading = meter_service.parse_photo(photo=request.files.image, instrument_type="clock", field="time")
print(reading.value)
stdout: 7:53
